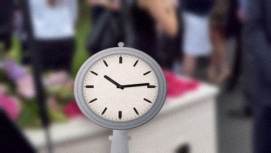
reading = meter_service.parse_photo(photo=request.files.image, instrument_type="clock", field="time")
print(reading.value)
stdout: 10:14
